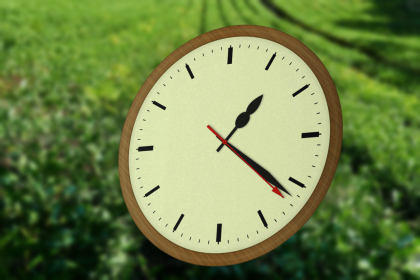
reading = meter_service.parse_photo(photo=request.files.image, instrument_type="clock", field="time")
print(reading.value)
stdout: 1:21:22
